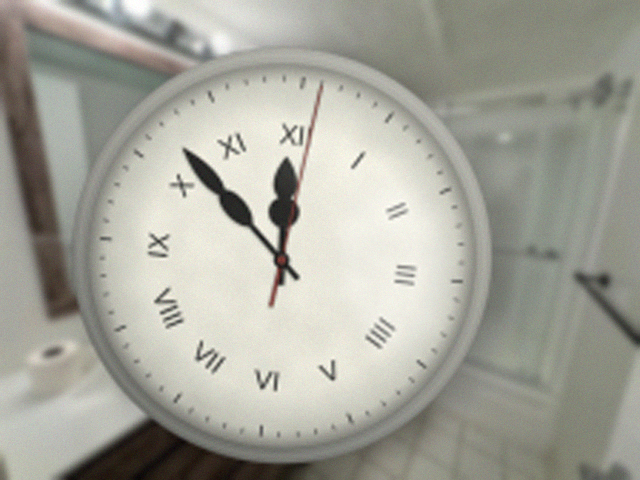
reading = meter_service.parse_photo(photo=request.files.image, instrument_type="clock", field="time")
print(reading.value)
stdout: 11:52:01
